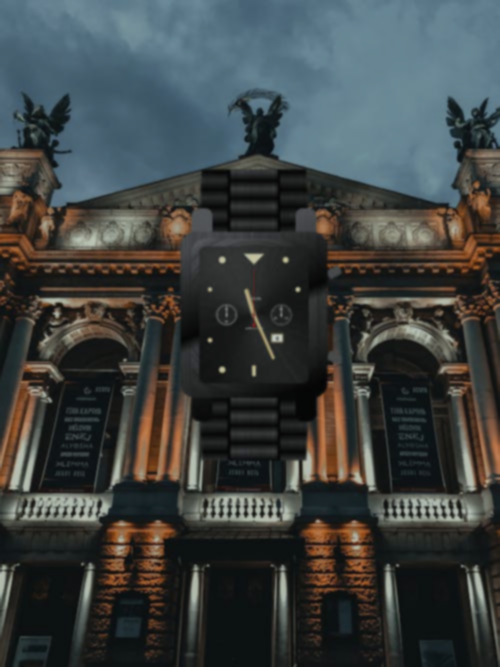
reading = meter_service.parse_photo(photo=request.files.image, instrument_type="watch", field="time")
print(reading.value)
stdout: 11:26
